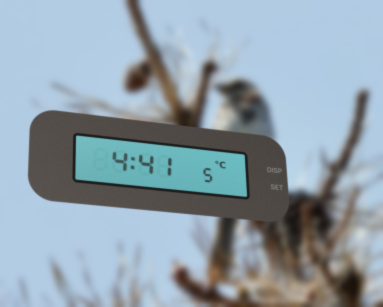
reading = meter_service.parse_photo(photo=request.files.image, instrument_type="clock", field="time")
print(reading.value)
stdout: 4:41
